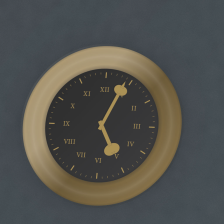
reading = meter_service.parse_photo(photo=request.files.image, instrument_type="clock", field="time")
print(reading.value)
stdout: 5:04
